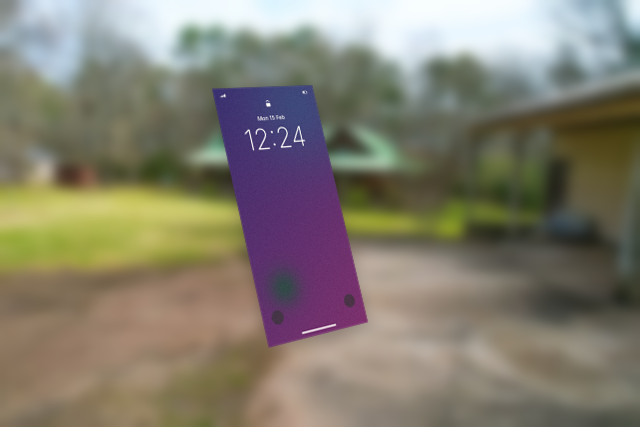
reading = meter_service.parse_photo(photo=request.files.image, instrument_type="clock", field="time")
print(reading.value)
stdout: 12:24
